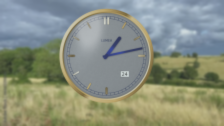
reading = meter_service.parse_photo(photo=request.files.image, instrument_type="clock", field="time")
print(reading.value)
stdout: 1:13
